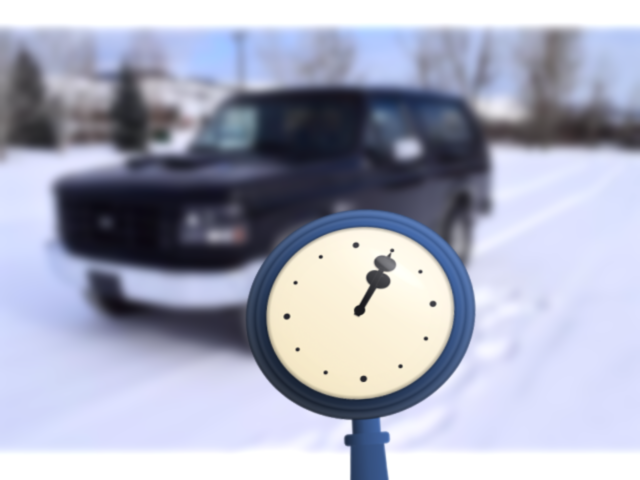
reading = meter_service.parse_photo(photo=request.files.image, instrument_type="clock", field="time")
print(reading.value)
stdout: 1:05
